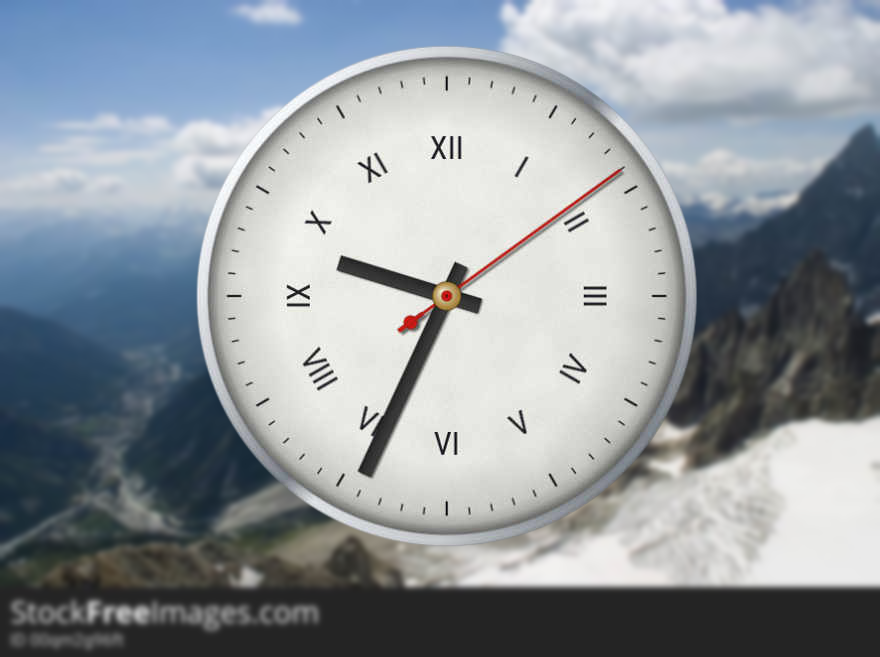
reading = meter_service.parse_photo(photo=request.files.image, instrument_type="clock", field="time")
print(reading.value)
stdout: 9:34:09
